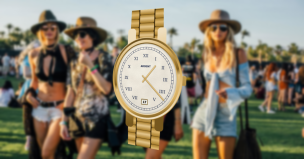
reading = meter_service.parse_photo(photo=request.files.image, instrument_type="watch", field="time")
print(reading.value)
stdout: 1:22
